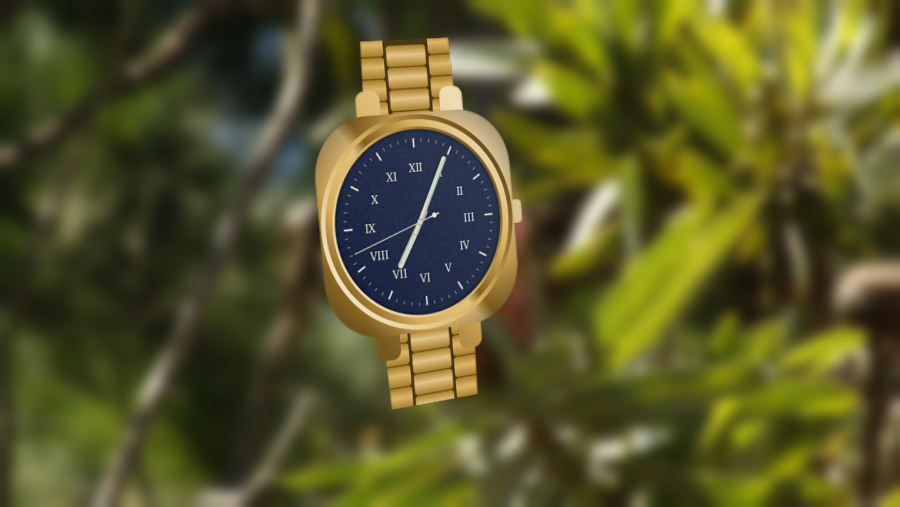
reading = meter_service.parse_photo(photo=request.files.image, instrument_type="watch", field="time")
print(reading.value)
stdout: 7:04:42
